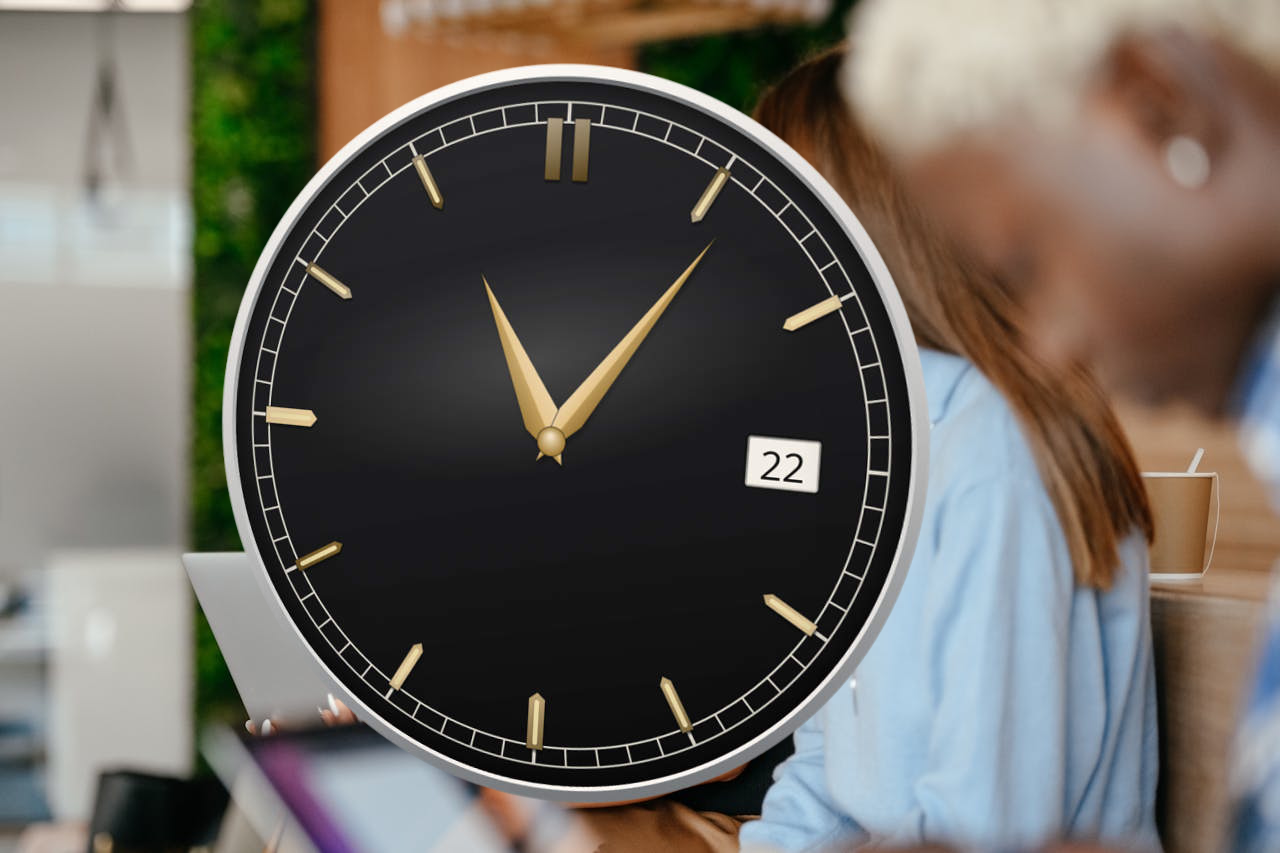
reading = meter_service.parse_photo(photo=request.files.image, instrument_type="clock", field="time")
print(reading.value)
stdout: 11:06
